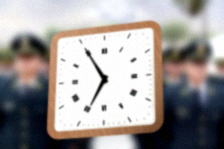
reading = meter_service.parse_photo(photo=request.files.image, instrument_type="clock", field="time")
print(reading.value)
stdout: 6:55
